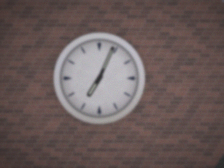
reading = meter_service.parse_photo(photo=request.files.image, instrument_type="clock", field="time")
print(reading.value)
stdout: 7:04
